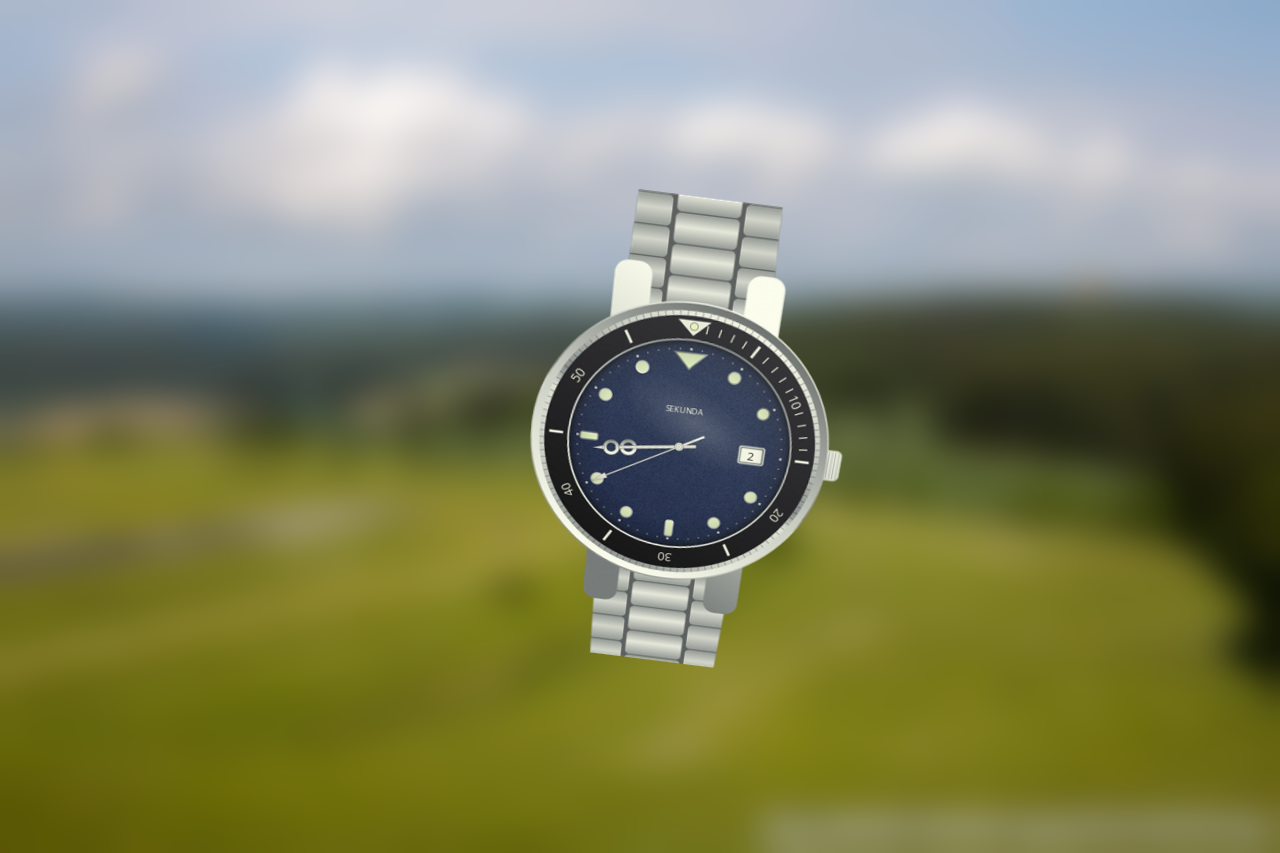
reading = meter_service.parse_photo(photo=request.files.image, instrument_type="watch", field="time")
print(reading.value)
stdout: 8:43:40
